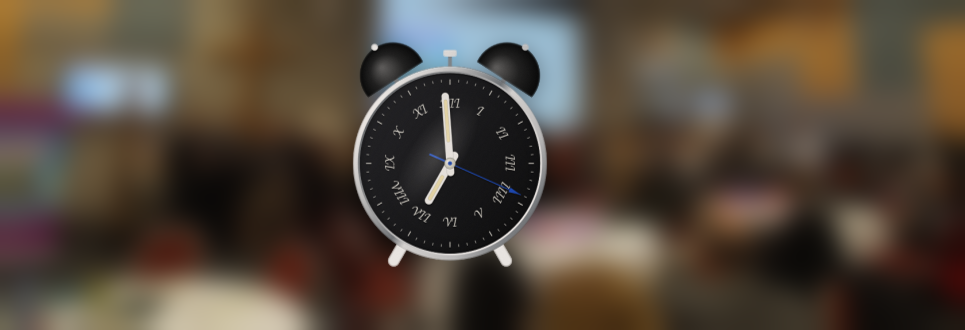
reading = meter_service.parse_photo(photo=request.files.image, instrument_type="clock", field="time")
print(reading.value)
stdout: 6:59:19
